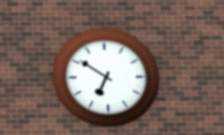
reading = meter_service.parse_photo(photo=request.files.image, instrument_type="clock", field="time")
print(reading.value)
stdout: 6:51
